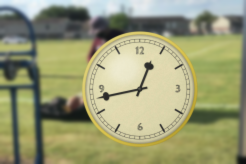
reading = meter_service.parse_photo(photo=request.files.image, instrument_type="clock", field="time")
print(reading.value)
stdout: 12:43
